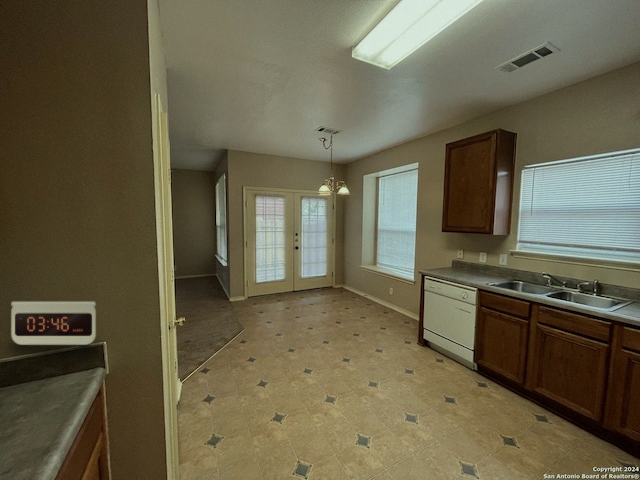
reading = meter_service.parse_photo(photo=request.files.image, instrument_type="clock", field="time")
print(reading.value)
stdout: 3:46
